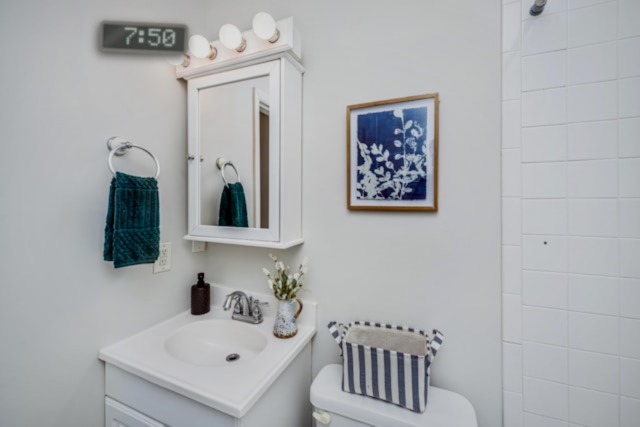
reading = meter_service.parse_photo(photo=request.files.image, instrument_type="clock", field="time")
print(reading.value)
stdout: 7:50
